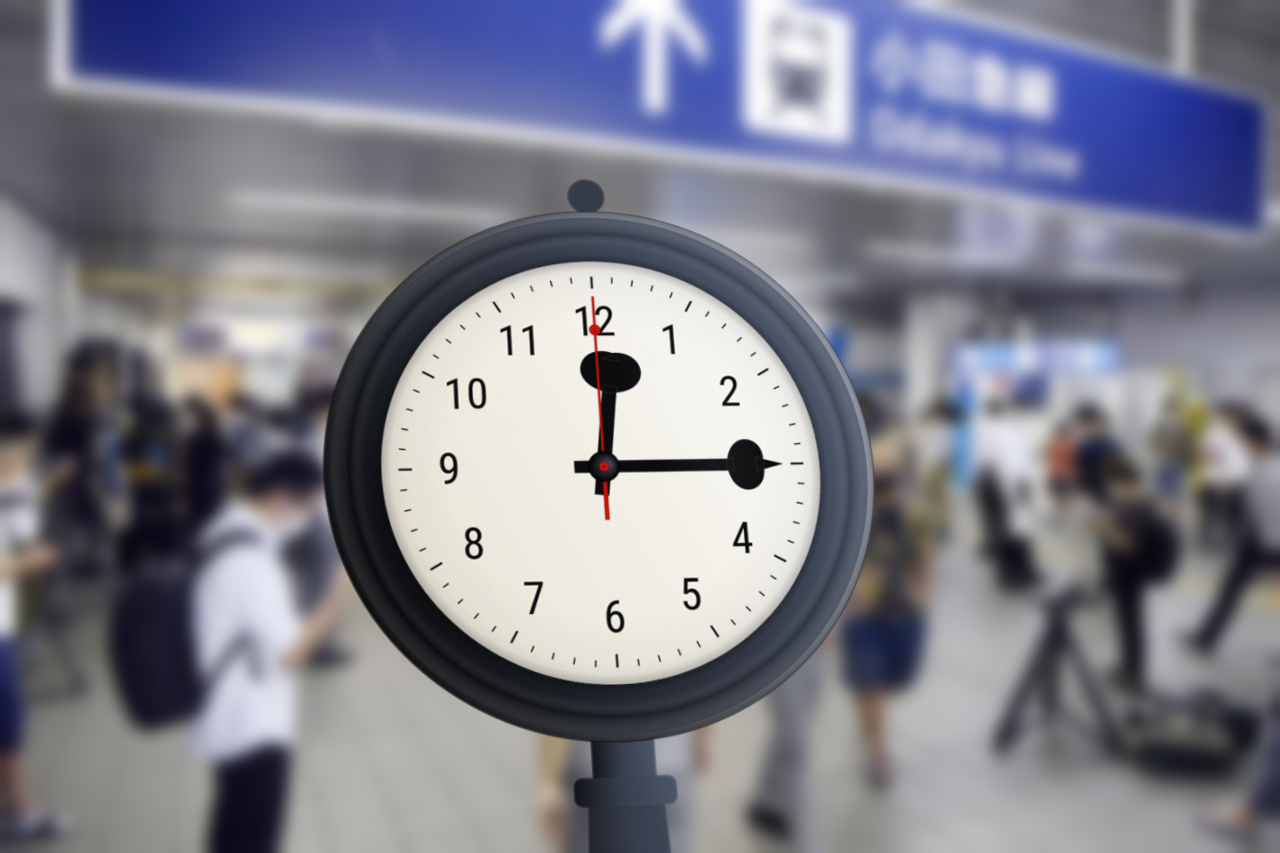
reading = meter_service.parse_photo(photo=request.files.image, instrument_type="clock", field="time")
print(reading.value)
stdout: 12:15:00
